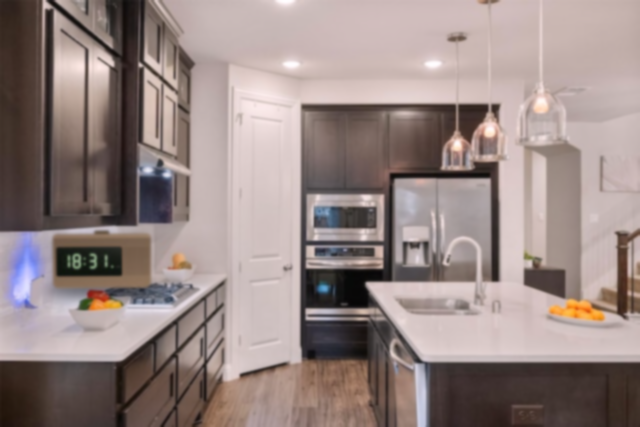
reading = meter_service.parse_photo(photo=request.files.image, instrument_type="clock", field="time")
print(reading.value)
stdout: 18:31
